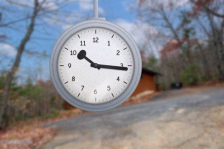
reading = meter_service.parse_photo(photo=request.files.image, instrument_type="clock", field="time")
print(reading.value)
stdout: 10:16
